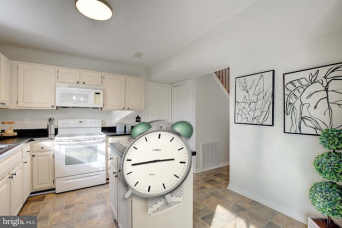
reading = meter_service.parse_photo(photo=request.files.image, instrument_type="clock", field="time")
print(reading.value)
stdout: 2:43
